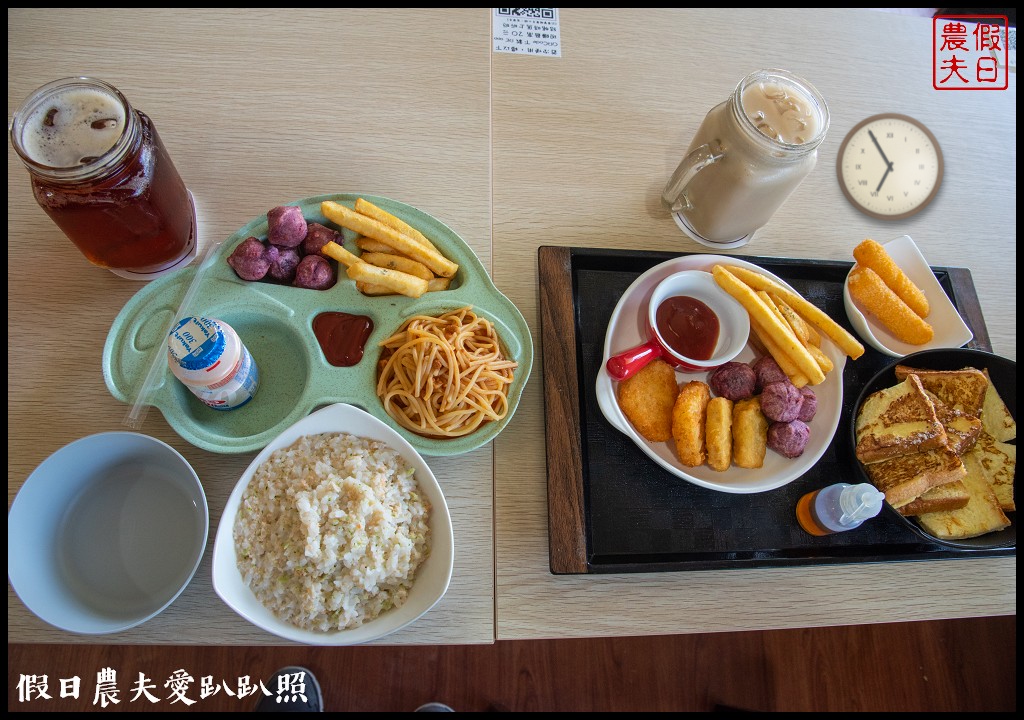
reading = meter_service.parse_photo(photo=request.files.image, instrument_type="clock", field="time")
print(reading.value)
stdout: 6:55
